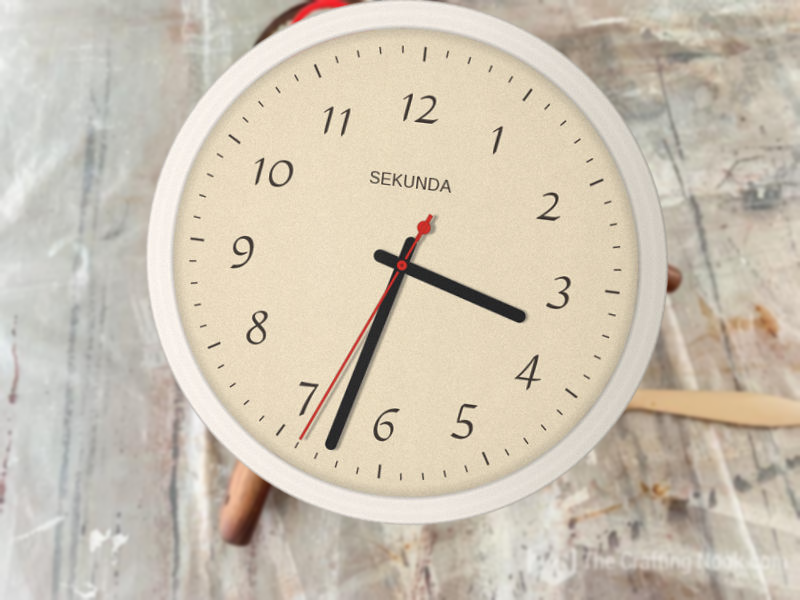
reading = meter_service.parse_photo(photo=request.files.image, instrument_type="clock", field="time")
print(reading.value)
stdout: 3:32:34
